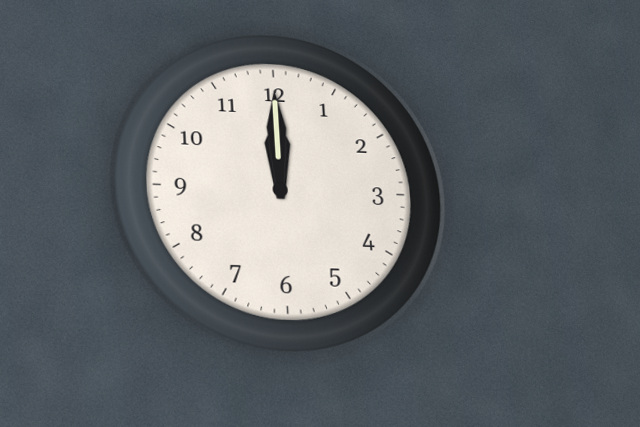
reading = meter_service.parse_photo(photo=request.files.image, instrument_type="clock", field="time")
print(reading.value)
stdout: 12:00
